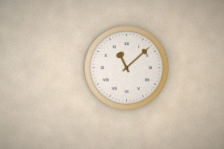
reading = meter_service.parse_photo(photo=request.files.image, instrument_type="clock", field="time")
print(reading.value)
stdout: 11:08
